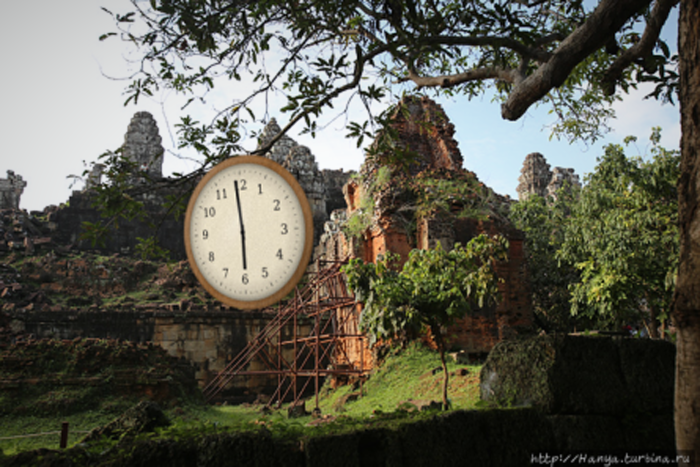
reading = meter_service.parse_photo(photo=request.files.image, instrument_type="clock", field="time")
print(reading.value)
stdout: 5:59
